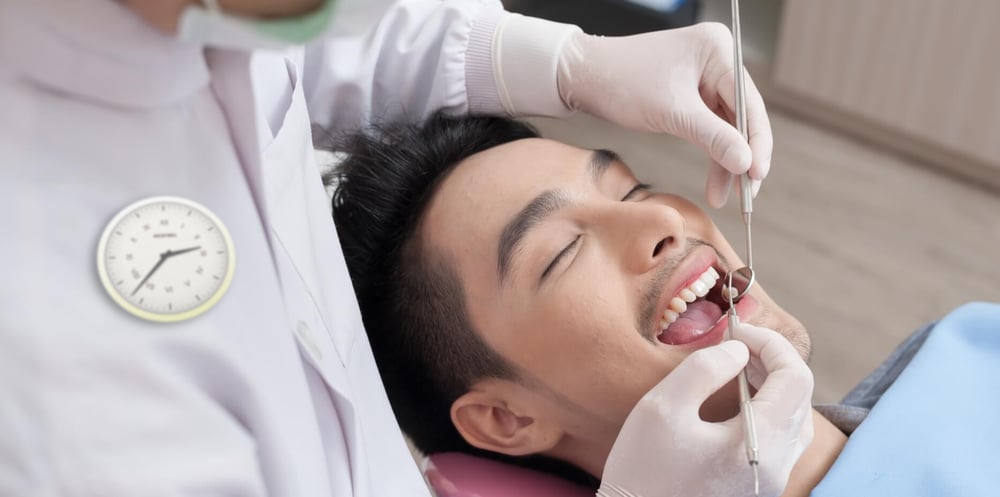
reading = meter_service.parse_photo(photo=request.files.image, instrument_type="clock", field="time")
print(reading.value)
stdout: 2:37
